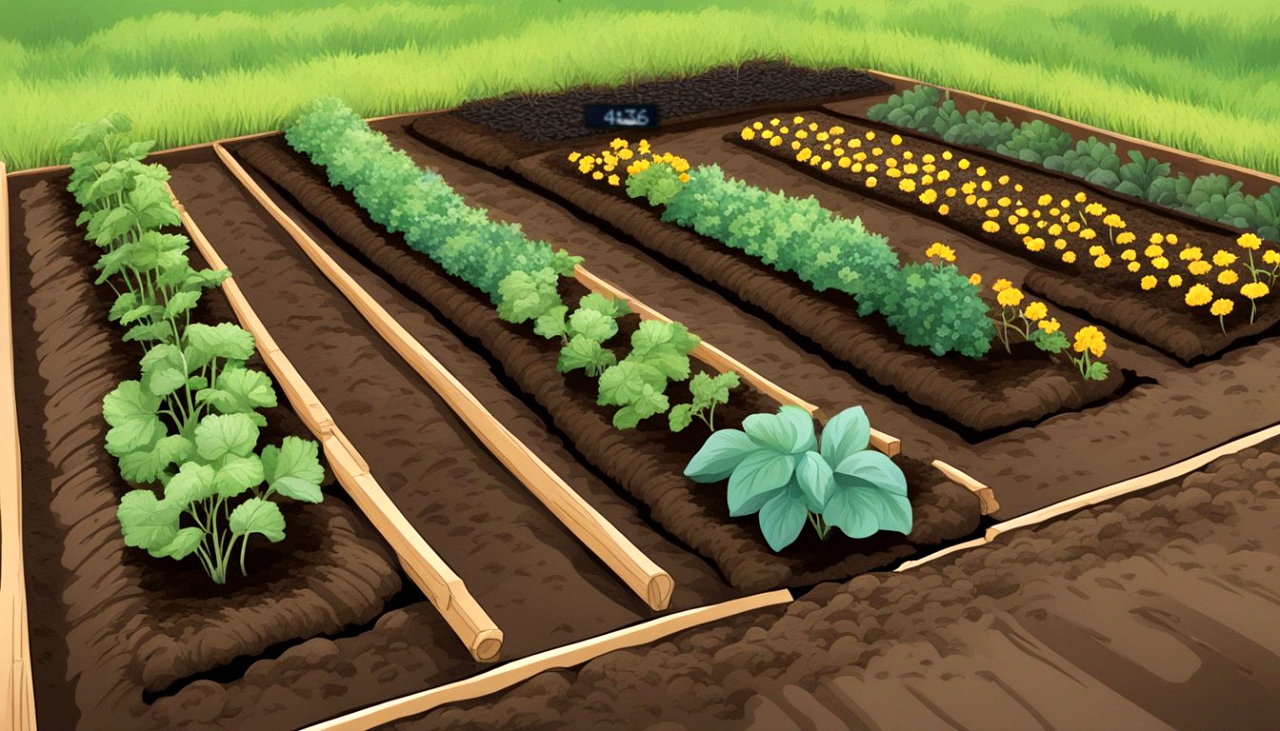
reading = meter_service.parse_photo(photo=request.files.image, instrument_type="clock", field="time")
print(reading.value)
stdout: 4:36
